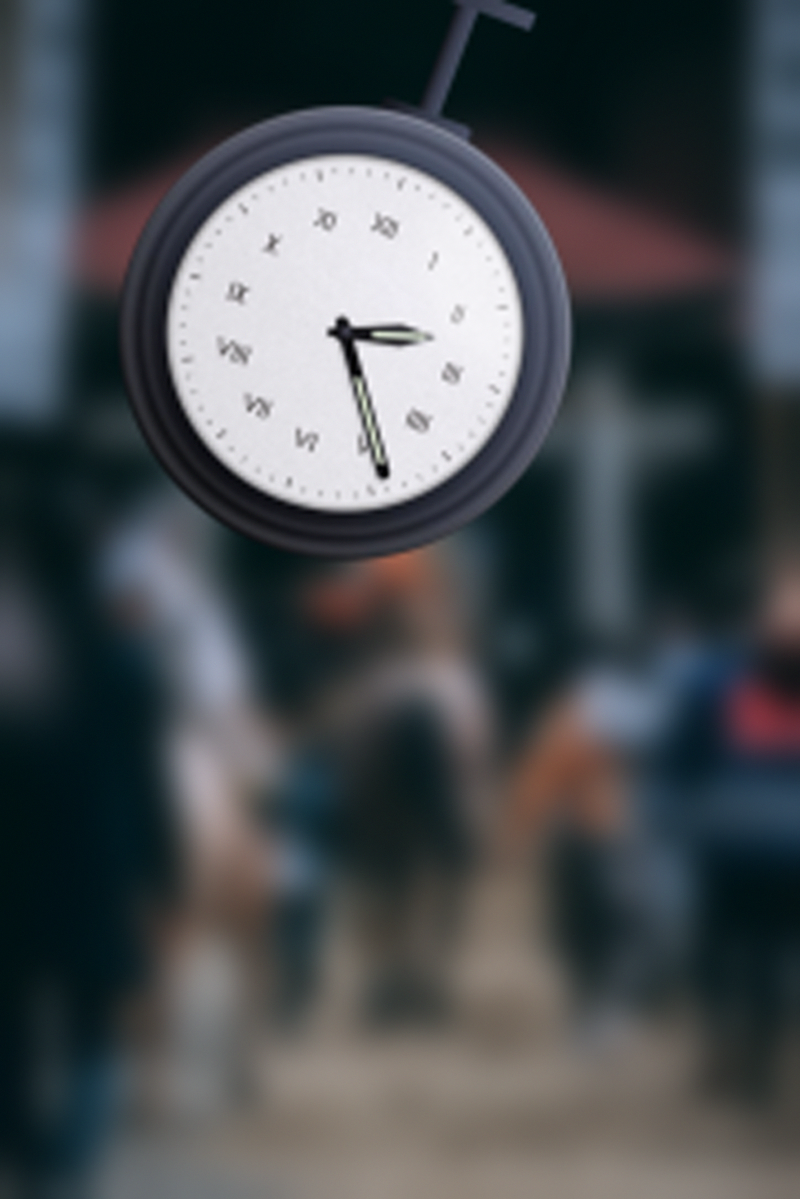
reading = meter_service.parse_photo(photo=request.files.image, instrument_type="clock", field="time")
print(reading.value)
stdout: 2:24
